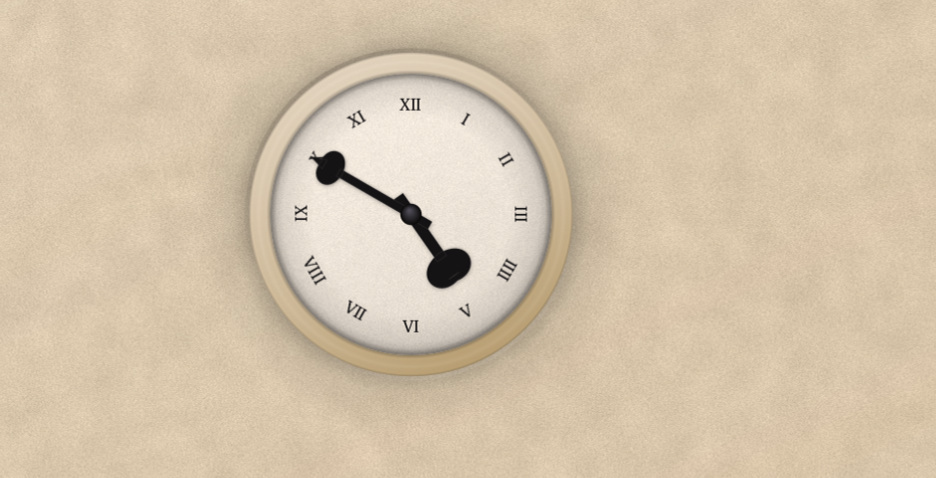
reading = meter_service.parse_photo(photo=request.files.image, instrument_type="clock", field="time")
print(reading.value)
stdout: 4:50
